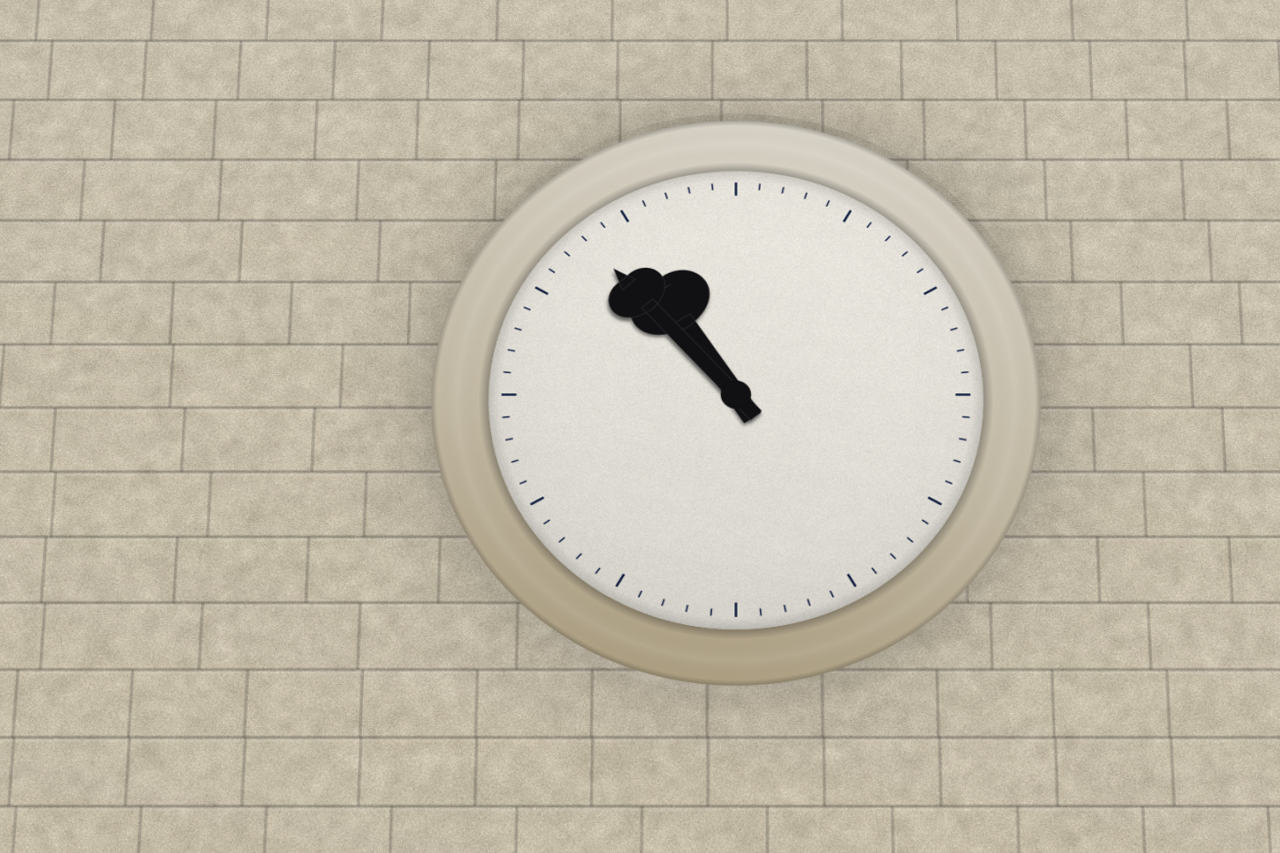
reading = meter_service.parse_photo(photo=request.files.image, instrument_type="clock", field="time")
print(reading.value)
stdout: 10:53
